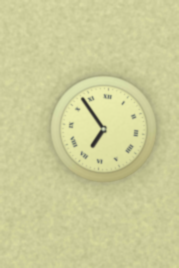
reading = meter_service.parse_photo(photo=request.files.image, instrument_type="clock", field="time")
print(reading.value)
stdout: 6:53
